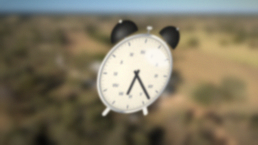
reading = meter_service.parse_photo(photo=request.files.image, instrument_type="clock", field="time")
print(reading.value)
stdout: 6:23
